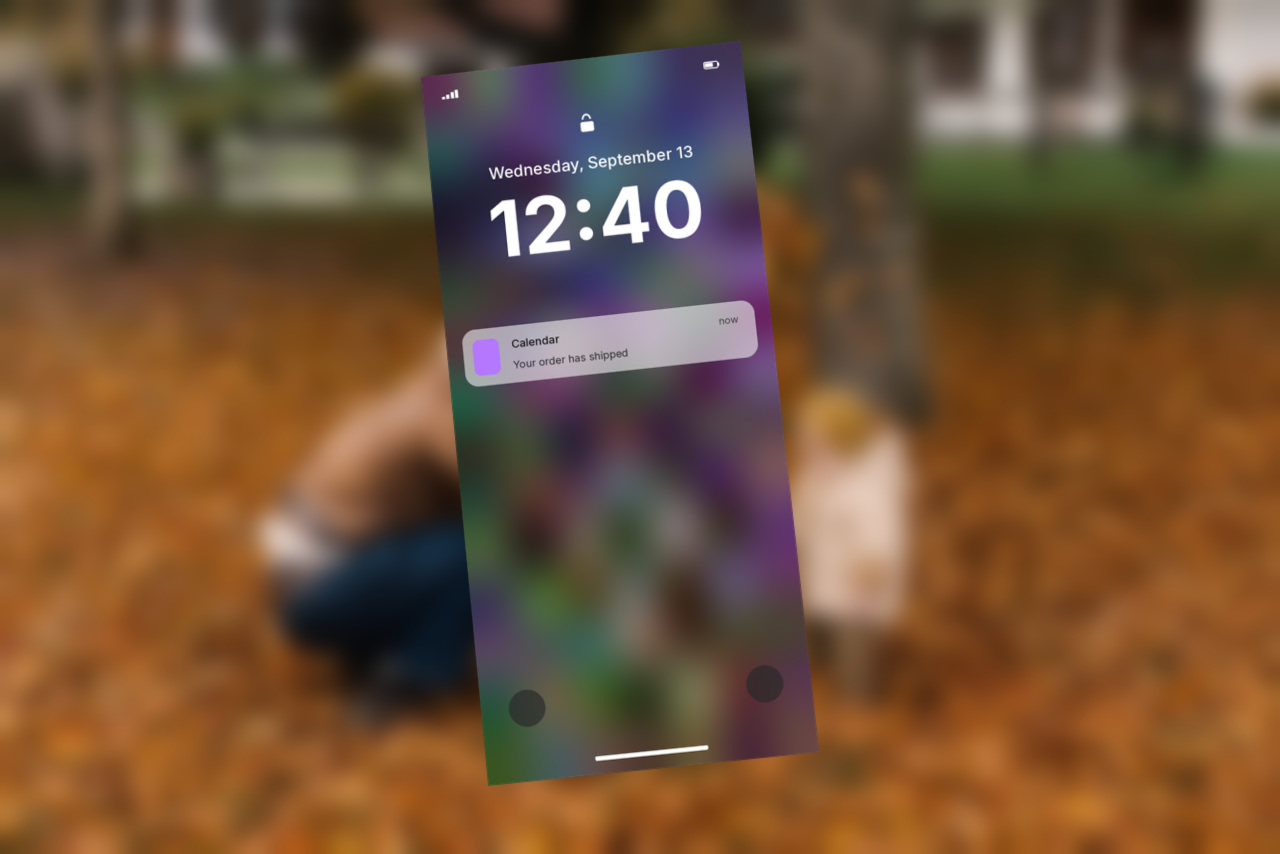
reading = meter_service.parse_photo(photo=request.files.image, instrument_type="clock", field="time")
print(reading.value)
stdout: 12:40
